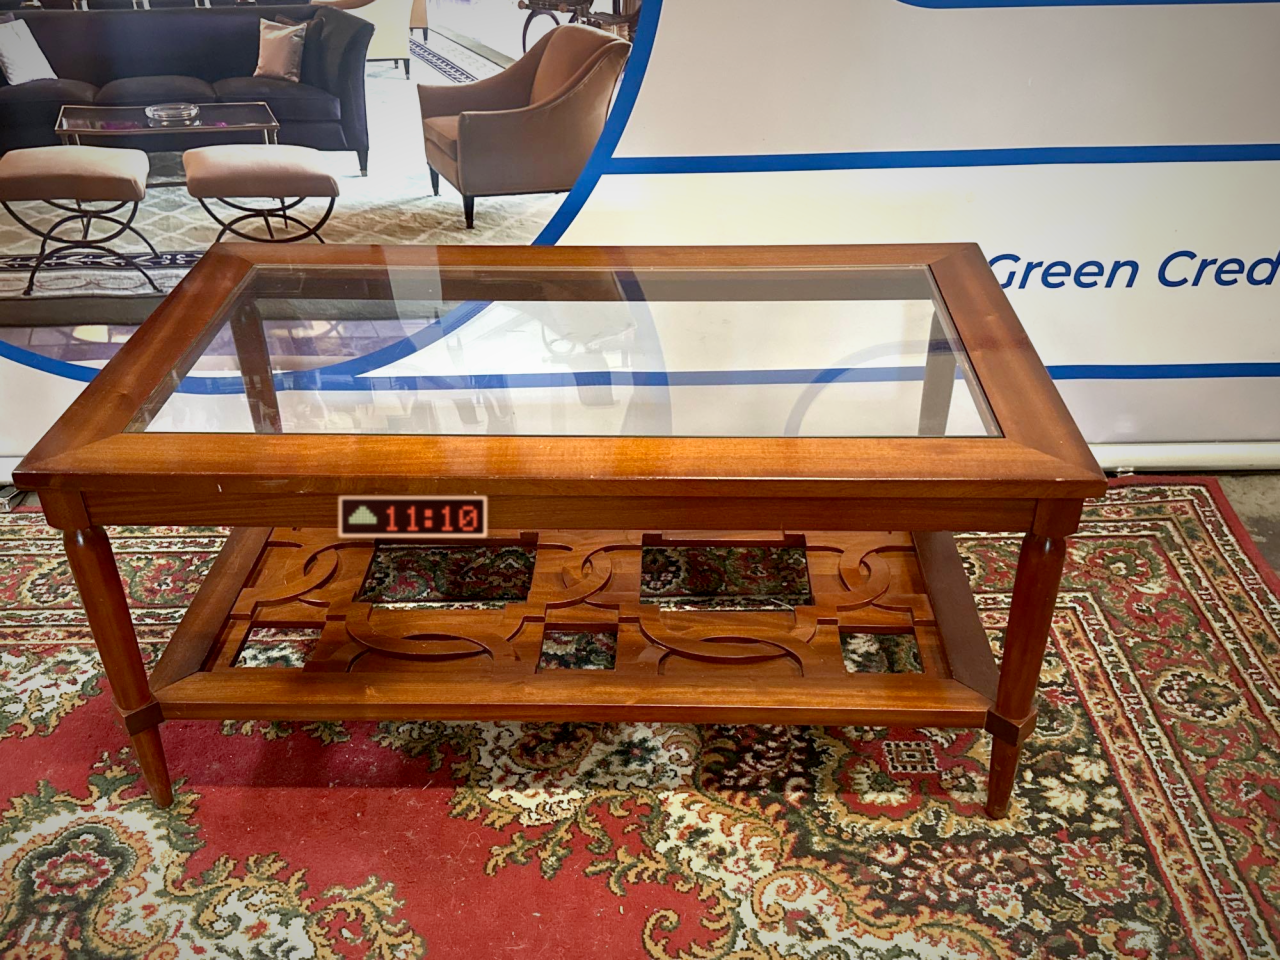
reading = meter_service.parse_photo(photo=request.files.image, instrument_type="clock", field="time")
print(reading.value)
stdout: 11:10
